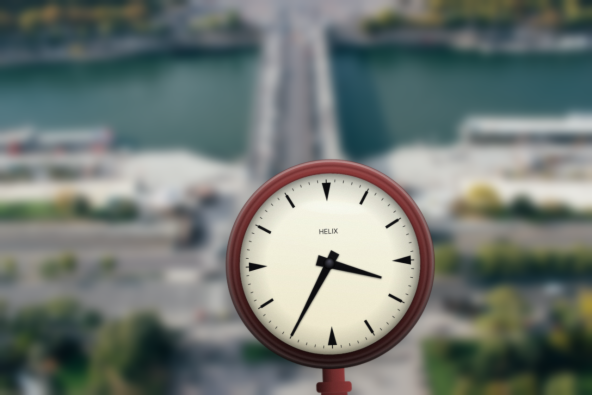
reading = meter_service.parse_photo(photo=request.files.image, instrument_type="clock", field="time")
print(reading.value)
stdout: 3:35
